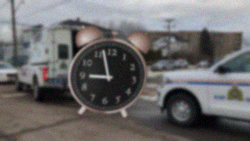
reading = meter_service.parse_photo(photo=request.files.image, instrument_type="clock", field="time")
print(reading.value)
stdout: 8:57
